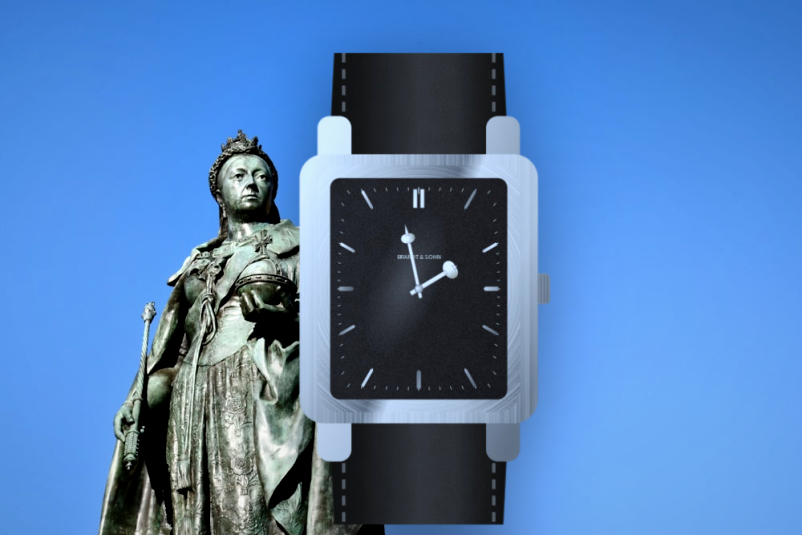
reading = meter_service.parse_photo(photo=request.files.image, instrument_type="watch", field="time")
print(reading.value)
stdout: 1:58
